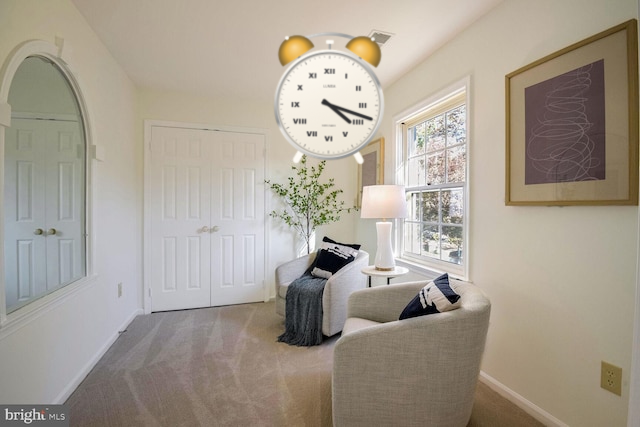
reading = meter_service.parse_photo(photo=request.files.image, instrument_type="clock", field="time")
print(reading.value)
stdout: 4:18
